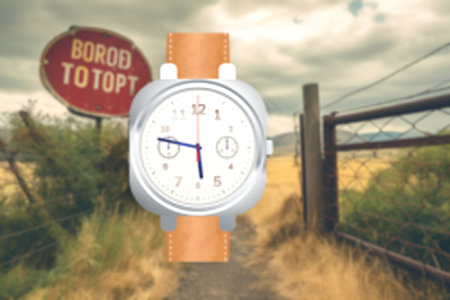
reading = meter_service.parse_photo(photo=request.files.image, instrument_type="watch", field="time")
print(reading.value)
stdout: 5:47
